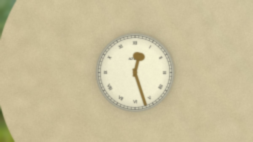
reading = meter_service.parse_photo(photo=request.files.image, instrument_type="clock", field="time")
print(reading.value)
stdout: 12:27
